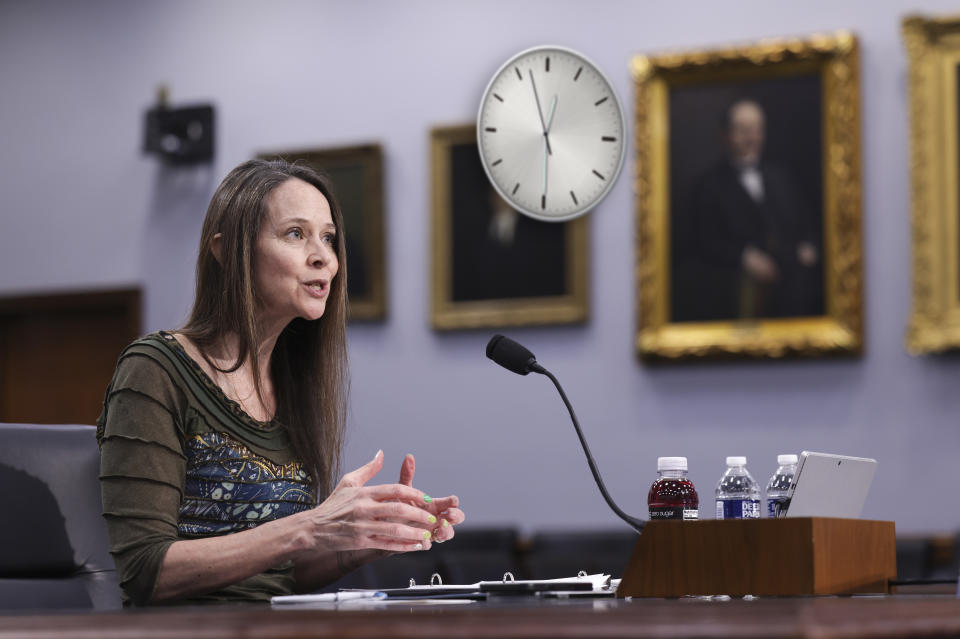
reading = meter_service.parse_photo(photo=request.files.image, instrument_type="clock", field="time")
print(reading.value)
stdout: 12:29:57
